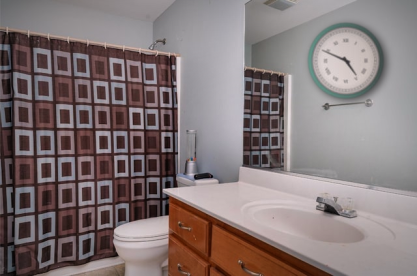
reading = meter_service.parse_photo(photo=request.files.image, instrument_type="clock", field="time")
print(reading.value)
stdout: 4:49
